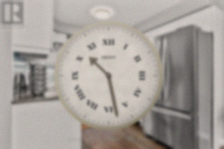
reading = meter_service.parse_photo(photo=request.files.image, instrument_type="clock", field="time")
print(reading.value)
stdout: 10:28
